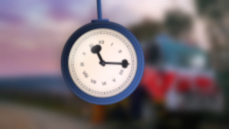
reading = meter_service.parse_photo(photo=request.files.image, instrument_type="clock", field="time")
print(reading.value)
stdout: 11:16
